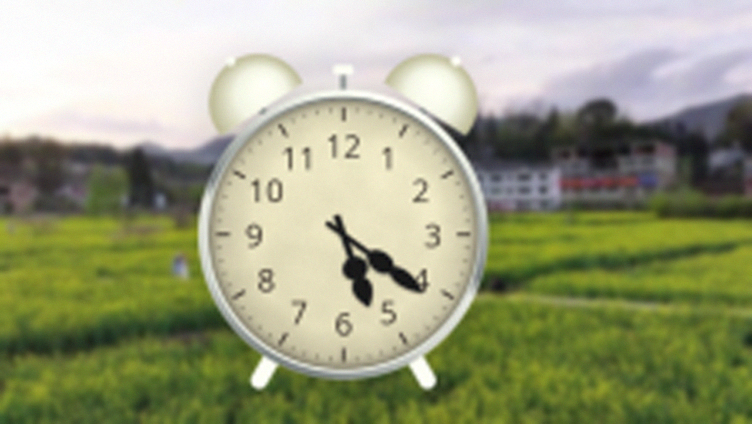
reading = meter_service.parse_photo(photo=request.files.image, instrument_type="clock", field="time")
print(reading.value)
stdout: 5:21
